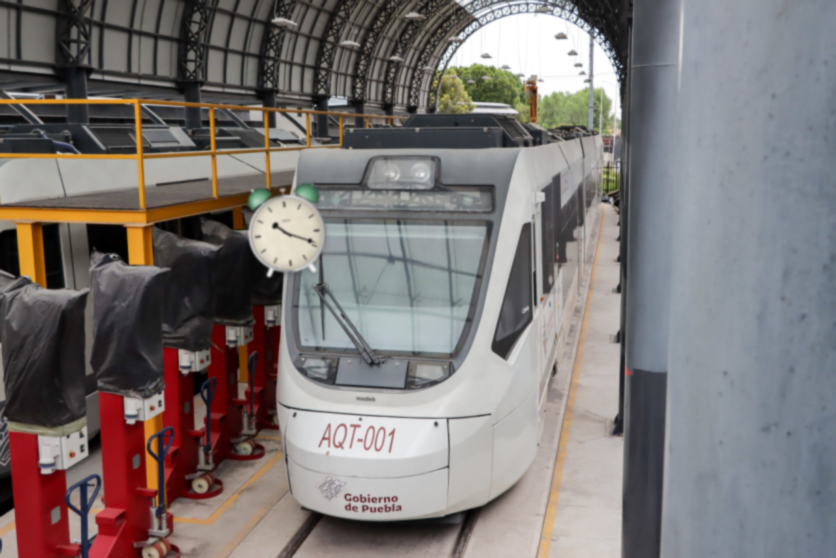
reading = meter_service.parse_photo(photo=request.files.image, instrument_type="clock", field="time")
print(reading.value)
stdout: 10:19
